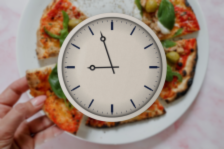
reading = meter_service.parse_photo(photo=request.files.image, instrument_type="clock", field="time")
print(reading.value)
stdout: 8:57
